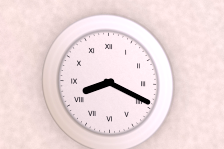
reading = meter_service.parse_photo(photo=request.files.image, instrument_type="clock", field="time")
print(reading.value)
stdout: 8:19
